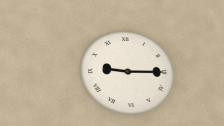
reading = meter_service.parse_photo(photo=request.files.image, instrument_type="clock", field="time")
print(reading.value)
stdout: 9:15
